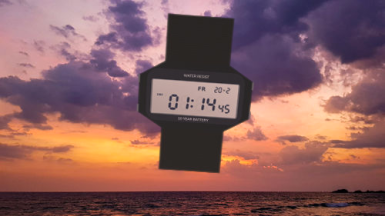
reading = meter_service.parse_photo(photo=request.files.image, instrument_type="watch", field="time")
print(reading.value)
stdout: 1:14:45
